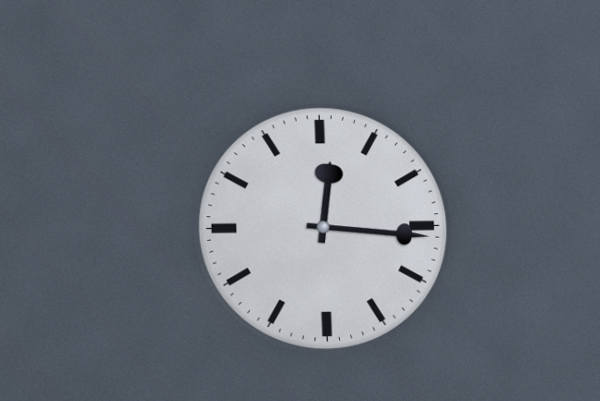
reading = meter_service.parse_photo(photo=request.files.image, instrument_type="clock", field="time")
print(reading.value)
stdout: 12:16
